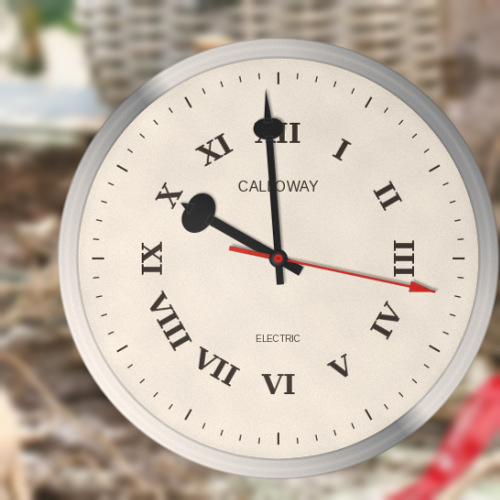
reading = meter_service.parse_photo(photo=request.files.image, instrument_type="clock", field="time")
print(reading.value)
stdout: 9:59:17
